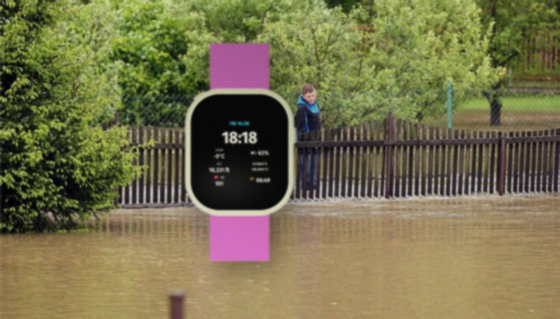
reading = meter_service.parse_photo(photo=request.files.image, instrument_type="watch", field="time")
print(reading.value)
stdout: 18:18
